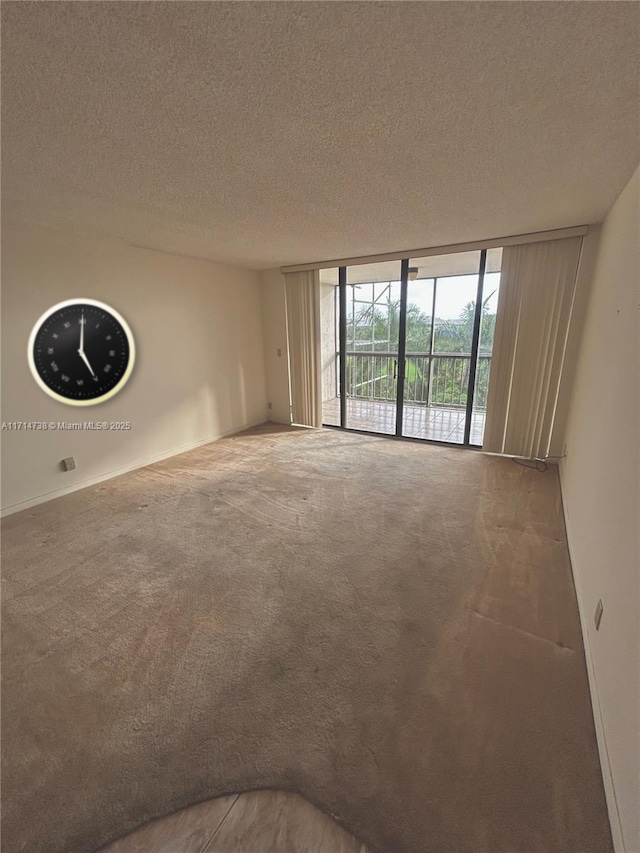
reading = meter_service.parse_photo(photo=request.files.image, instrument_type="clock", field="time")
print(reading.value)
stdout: 5:00
